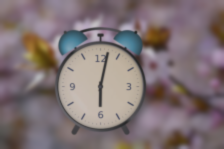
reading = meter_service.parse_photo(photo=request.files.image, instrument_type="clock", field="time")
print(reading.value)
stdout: 6:02
